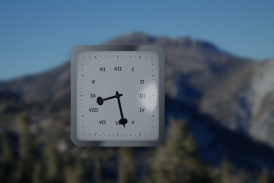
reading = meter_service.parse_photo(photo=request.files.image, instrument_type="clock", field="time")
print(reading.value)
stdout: 8:28
